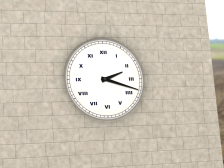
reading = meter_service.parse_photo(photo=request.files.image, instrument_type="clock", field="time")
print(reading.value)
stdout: 2:18
